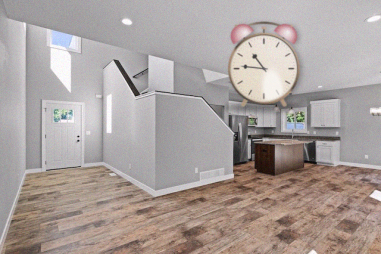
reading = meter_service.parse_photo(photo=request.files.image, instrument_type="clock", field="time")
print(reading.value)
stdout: 10:46
